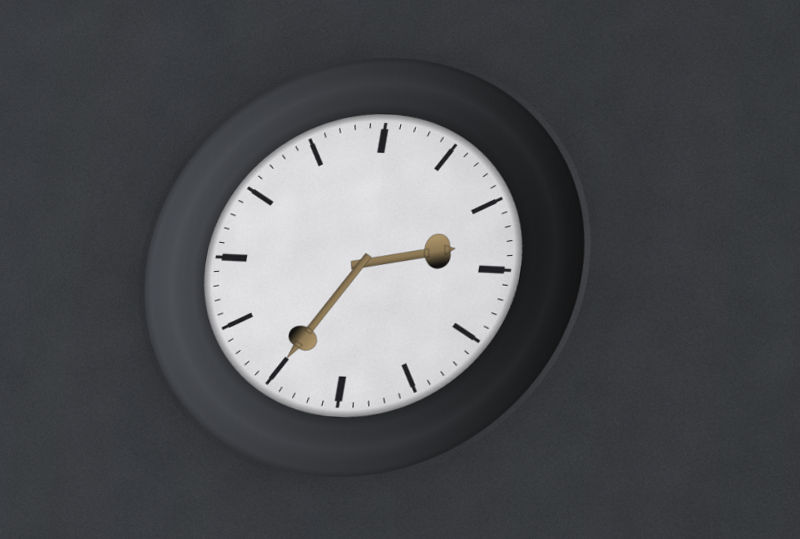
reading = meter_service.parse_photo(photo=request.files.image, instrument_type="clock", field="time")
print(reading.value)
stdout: 2:35
